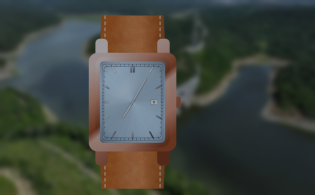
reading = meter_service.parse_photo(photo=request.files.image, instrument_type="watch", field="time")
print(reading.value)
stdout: 7:05
